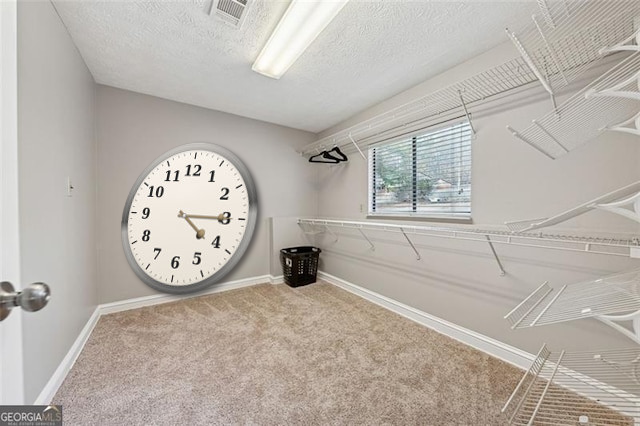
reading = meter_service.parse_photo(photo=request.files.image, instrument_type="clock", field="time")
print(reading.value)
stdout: 4:15
